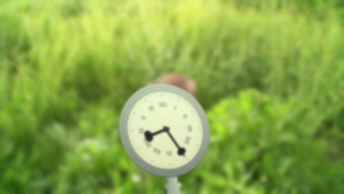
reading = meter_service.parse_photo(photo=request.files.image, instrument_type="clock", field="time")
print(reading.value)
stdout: 8:25
